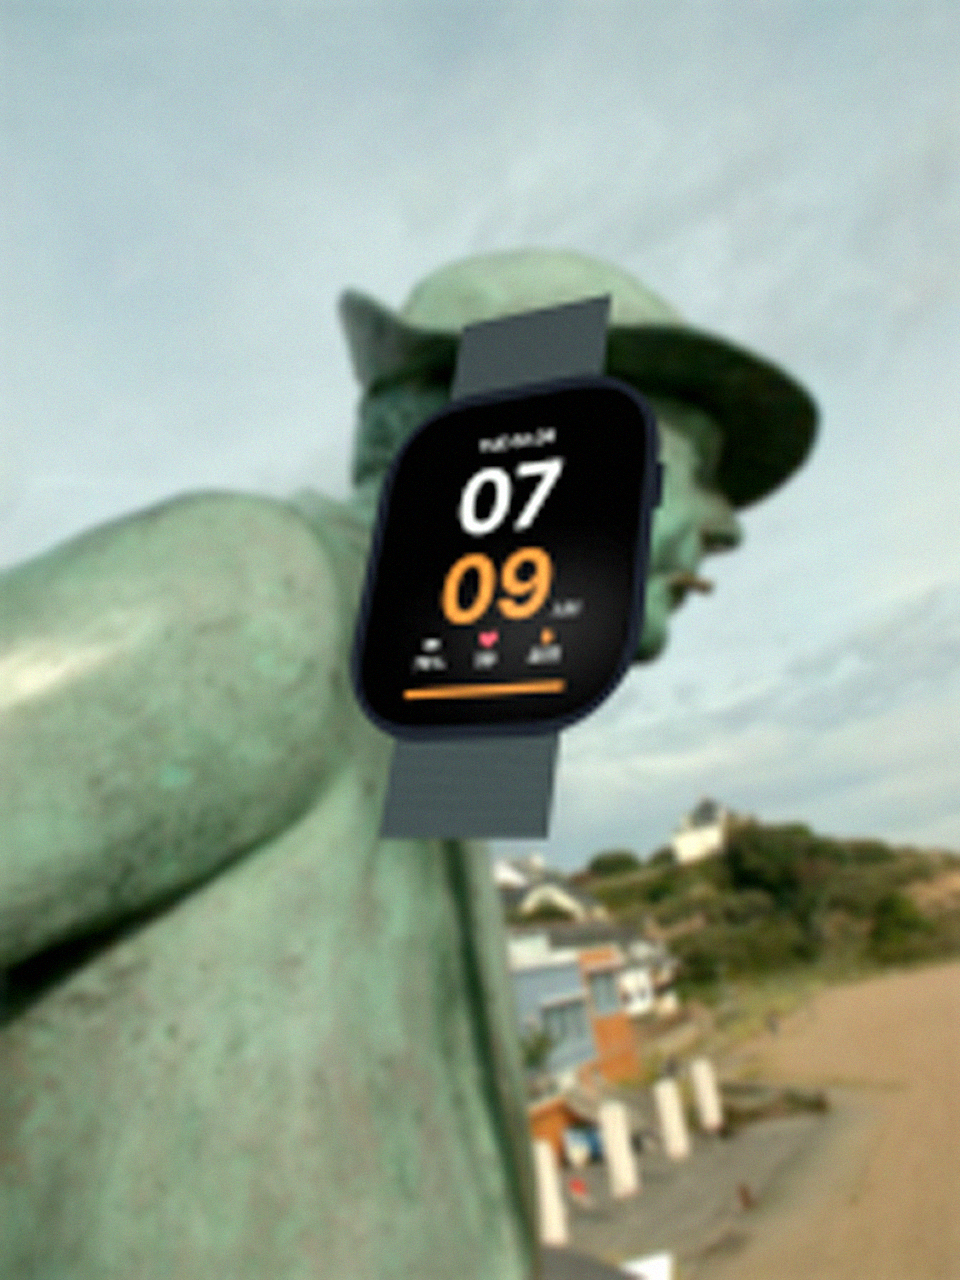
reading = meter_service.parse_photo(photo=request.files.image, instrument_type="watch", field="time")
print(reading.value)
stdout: 7:09
